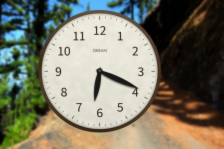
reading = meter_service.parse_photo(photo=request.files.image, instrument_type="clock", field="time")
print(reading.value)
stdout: 6:19
